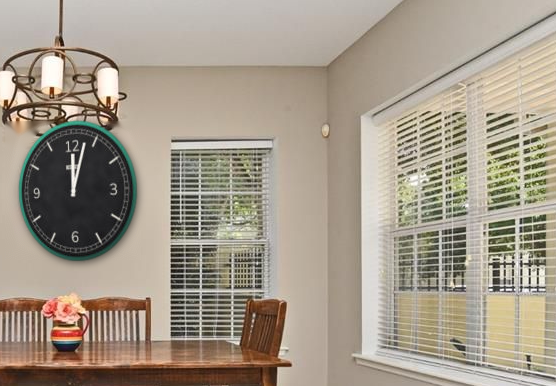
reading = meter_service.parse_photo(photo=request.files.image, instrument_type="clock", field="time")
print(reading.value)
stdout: 12:03
